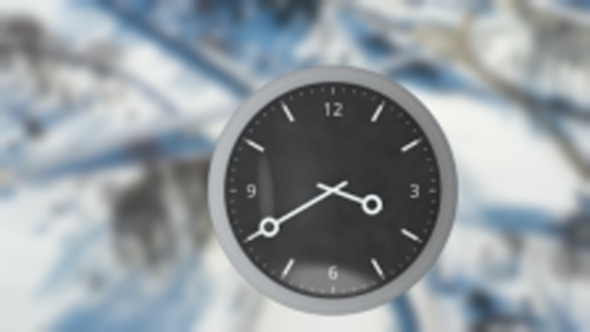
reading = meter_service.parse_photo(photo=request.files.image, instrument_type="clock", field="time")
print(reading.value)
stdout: 3:40
